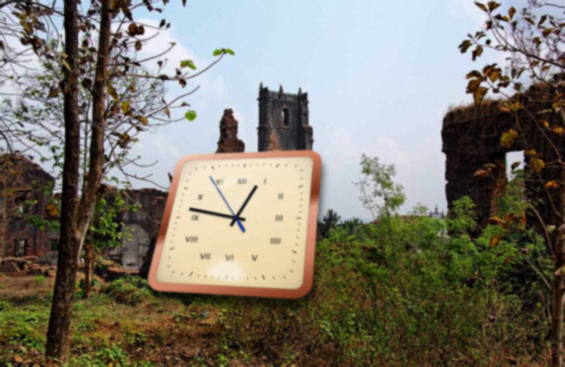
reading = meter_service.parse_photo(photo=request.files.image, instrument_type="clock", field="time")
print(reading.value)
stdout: 12:46:54
